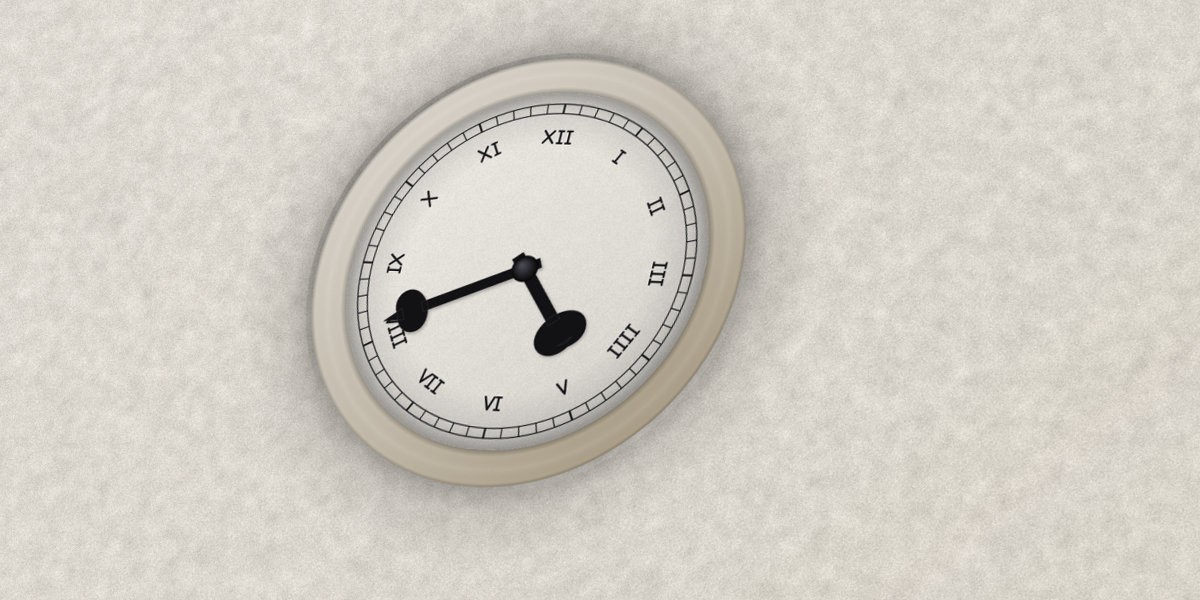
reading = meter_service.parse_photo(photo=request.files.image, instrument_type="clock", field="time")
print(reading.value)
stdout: 4:41
